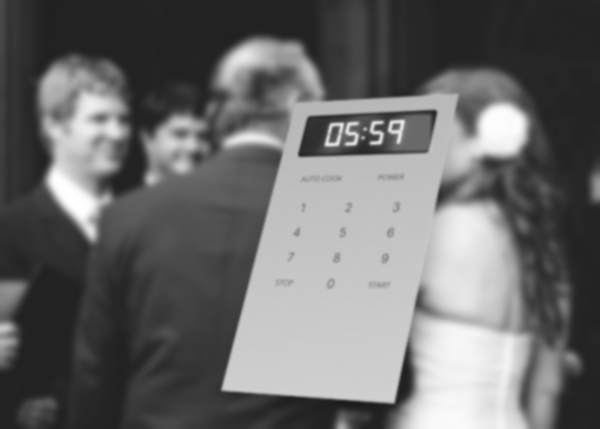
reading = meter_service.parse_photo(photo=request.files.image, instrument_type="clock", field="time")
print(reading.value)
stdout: 5:59
